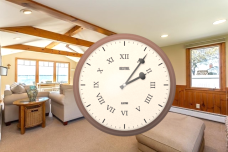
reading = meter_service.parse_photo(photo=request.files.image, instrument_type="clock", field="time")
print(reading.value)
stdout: 2:06
